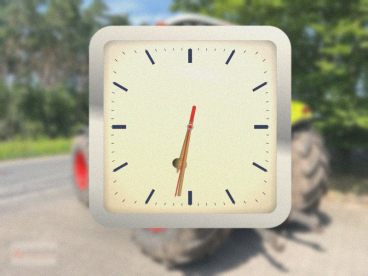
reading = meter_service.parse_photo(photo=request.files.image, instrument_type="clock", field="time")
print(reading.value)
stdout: 6:31:32
